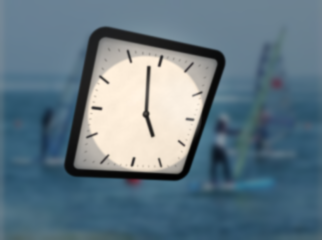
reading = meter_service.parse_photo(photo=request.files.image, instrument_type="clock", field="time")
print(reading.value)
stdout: 4:58
